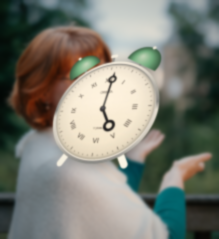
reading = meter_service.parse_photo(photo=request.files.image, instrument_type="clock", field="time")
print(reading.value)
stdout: 5:01
